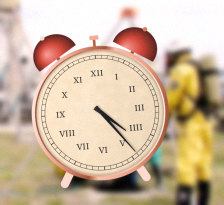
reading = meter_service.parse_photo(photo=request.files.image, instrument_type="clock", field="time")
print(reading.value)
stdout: 4:24
